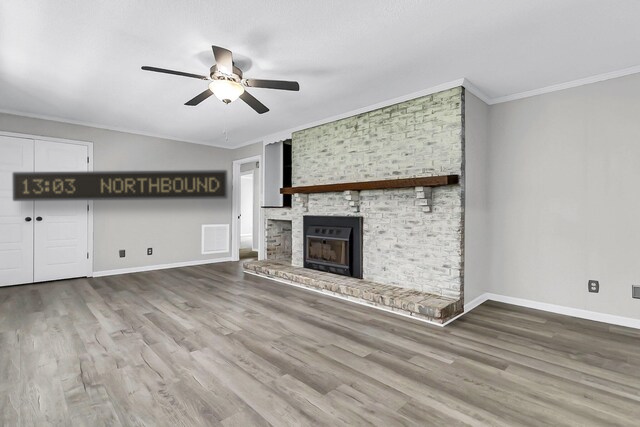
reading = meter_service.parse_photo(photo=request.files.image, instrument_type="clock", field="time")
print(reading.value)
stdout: 13:03
